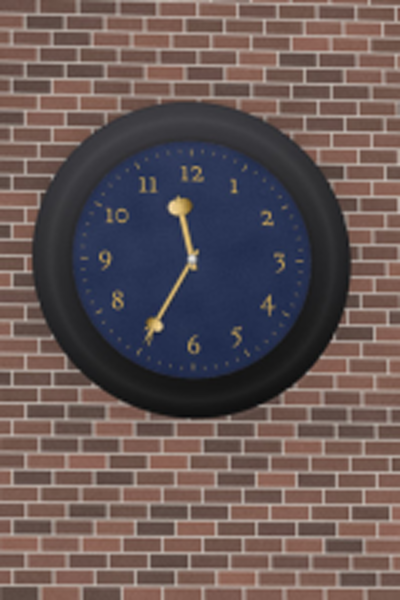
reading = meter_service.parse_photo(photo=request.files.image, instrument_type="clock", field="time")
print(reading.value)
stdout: 11:35
